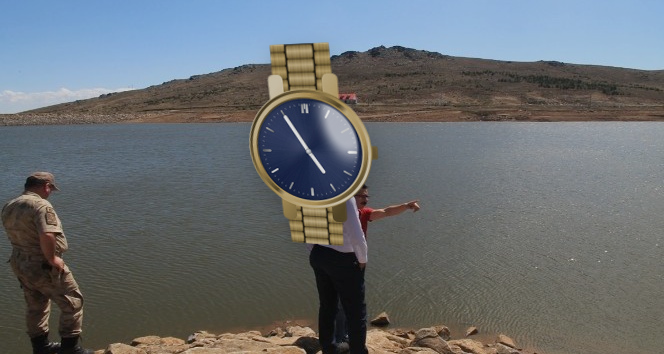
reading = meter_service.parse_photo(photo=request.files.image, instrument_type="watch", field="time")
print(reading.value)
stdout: 4:55
